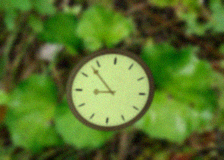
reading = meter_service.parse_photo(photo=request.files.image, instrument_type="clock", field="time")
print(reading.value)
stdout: 8:53
